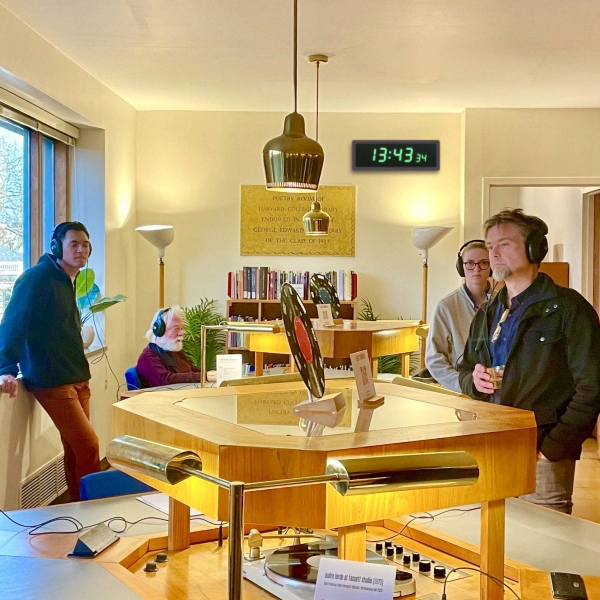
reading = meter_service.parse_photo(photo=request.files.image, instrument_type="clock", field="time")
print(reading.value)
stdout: 13:43
